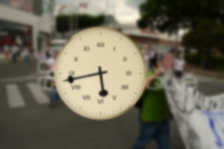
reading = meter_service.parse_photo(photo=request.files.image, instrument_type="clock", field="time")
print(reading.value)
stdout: 5:43
